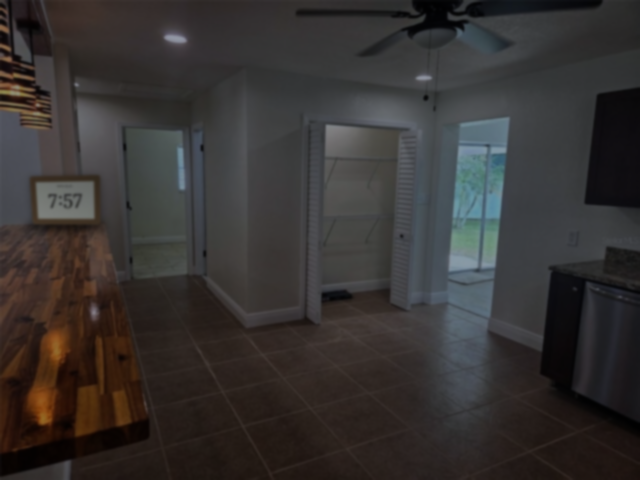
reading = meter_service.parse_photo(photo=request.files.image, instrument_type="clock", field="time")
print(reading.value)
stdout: 7:57
